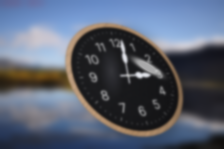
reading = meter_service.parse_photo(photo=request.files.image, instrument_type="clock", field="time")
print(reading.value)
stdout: 3:02
